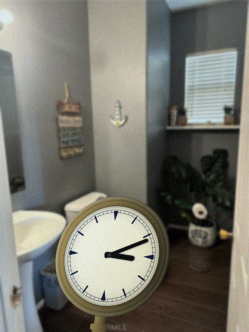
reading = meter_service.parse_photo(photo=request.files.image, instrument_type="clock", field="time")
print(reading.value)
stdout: 3:11
